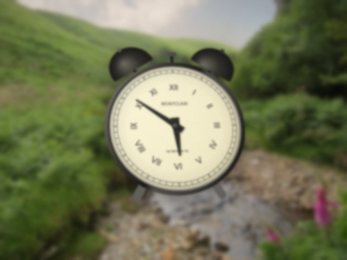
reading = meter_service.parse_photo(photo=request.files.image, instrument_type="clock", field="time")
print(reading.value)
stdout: 5:51
